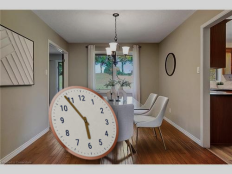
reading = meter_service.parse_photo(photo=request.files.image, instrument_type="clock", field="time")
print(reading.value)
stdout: 5:54
